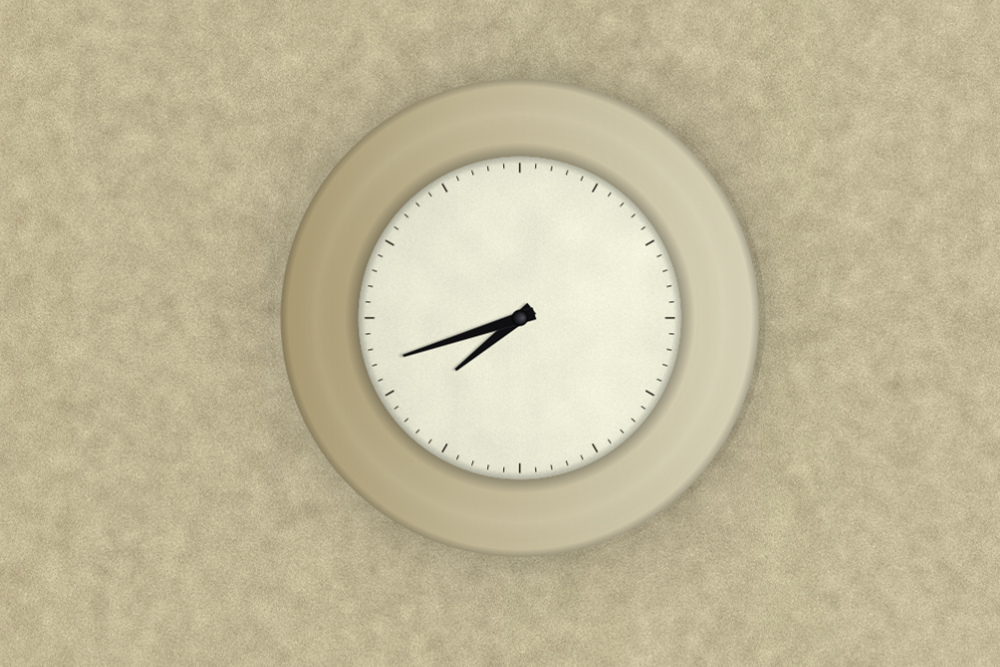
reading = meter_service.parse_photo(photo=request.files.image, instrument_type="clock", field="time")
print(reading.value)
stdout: 7:42
